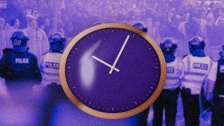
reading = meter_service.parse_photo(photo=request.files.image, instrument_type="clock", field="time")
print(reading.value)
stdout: 10:04
